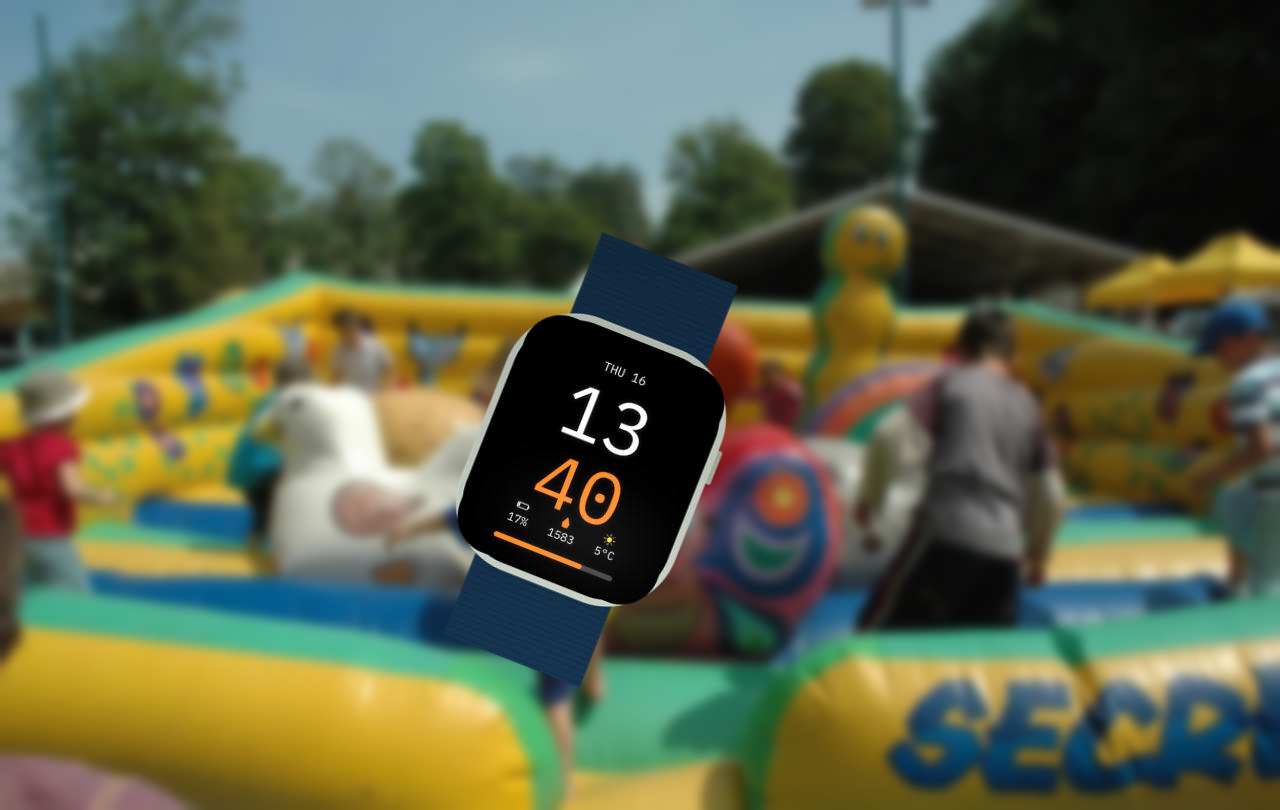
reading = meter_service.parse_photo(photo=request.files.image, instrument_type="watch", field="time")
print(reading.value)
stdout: 13:40
